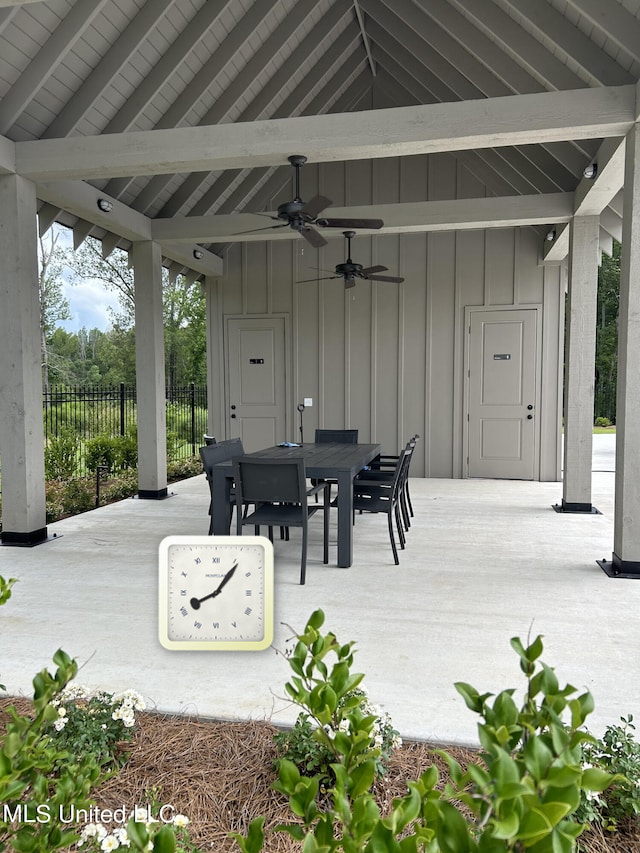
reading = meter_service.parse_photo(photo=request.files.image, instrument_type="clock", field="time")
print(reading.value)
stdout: 8:06
